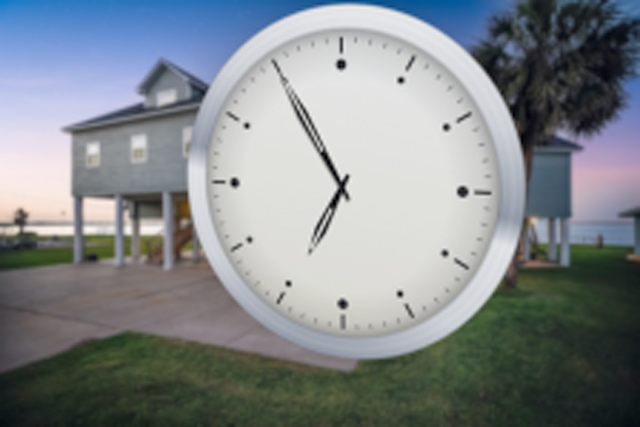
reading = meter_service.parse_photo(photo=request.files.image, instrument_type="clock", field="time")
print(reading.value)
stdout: 6:55
